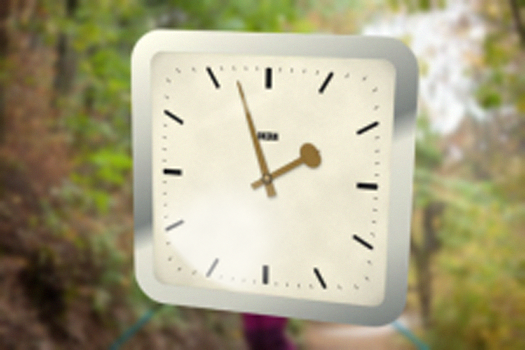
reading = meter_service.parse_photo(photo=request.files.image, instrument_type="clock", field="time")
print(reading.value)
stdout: 1:57
